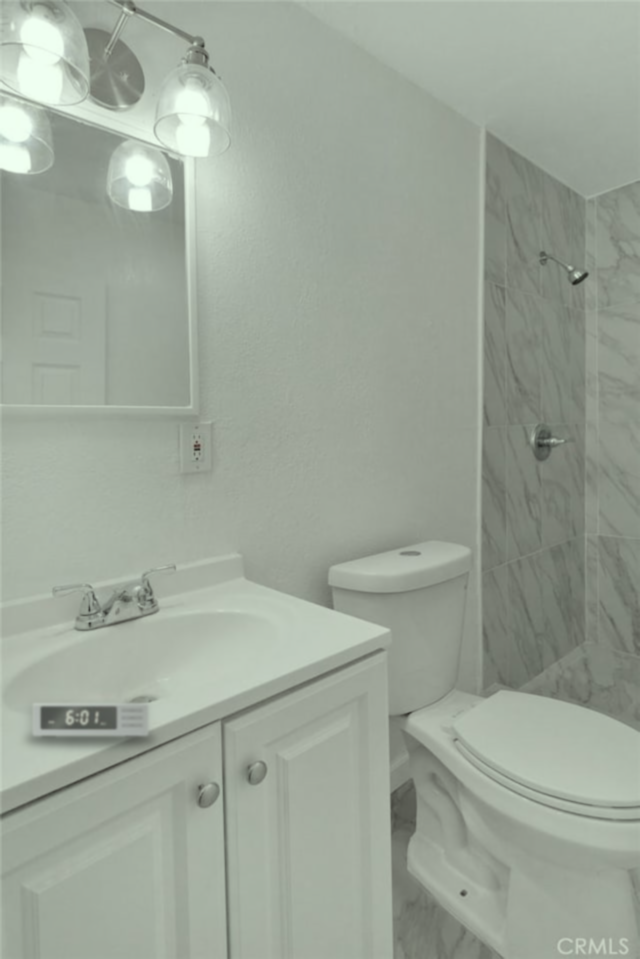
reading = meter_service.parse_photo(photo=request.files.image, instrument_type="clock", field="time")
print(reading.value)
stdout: 6:01
